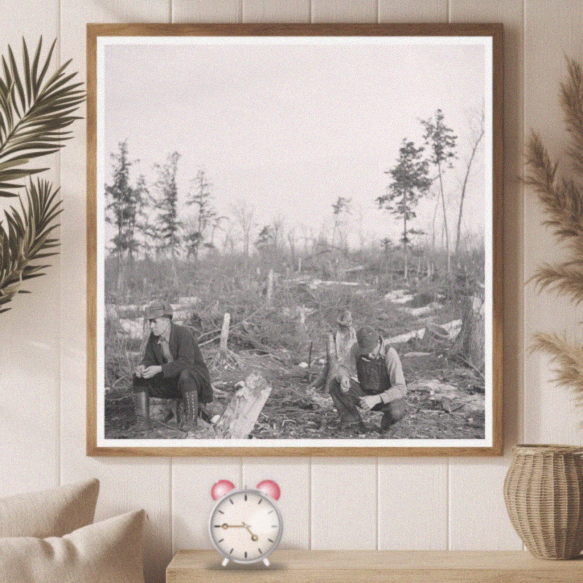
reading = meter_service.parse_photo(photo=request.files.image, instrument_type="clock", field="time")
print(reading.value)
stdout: 4:45
